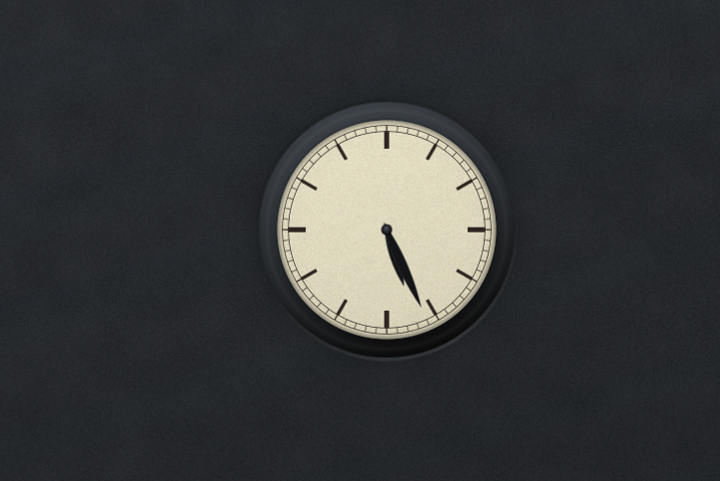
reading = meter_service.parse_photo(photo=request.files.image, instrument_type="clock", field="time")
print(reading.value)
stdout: 5:26
